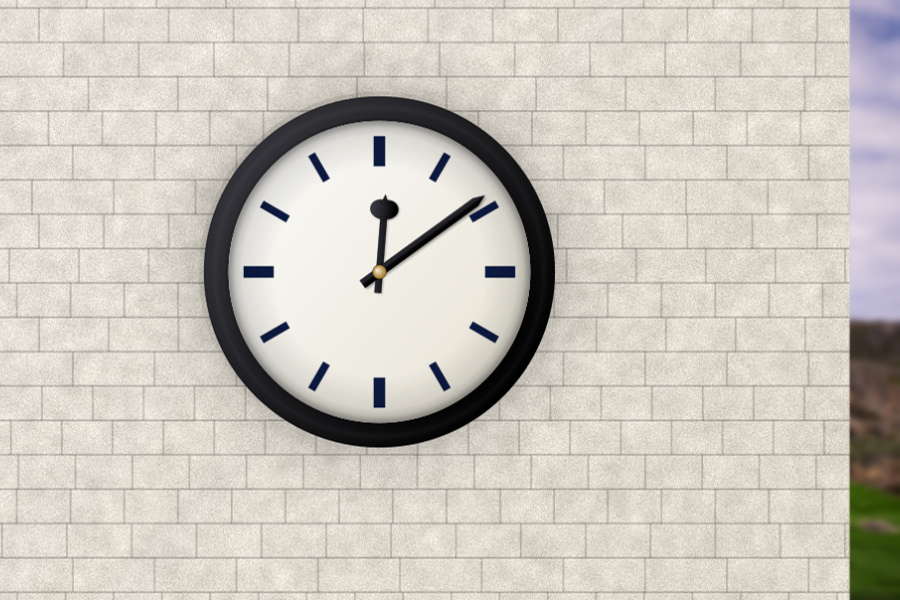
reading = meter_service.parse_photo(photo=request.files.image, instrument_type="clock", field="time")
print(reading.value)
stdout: 12:09
